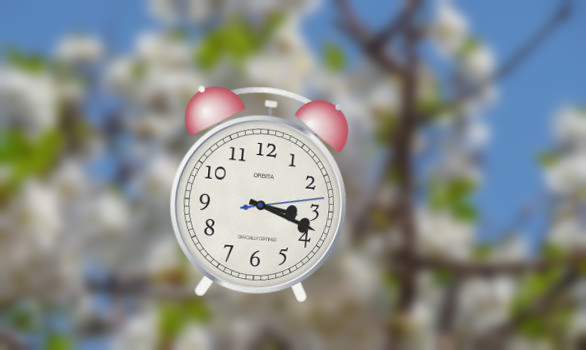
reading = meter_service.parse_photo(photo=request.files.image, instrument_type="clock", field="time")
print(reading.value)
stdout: 3:18:13
